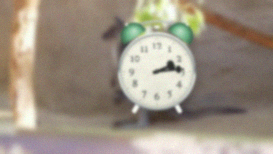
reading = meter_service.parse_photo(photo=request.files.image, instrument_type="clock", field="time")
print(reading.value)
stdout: 2:14
